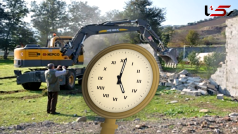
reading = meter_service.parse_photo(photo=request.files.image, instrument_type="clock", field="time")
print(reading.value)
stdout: 5:01
